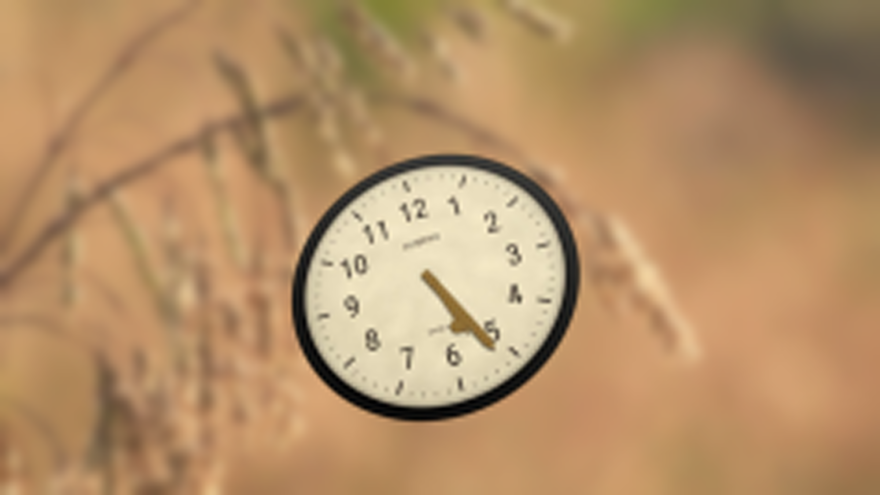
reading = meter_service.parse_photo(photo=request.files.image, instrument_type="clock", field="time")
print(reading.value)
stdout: 5:26
